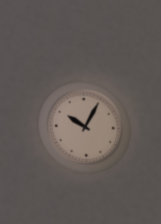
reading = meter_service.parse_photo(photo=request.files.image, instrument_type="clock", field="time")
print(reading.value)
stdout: 10:05
